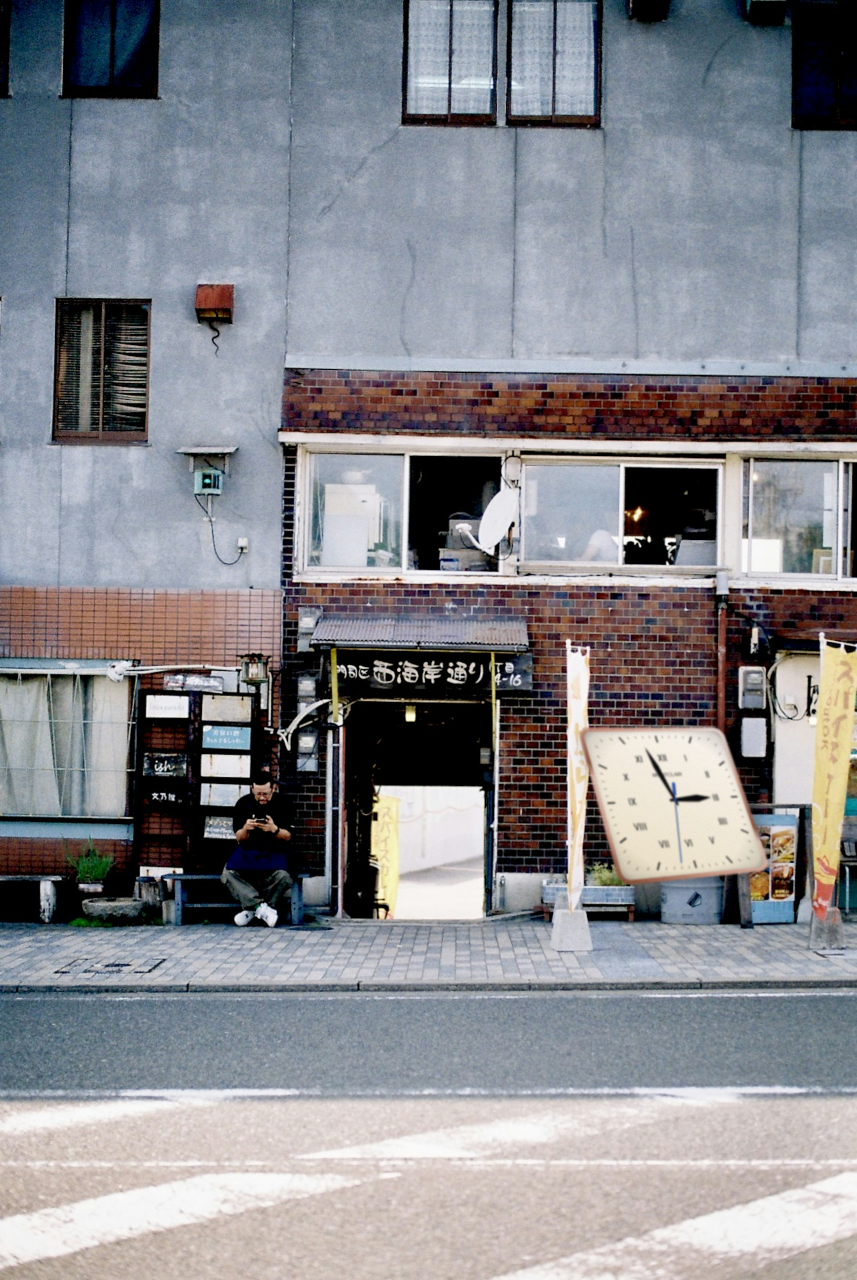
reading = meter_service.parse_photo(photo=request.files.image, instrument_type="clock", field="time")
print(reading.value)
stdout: 2:57:32
